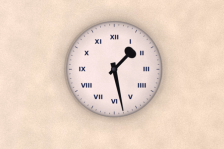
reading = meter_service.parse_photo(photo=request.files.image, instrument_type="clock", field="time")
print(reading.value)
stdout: 1:28
